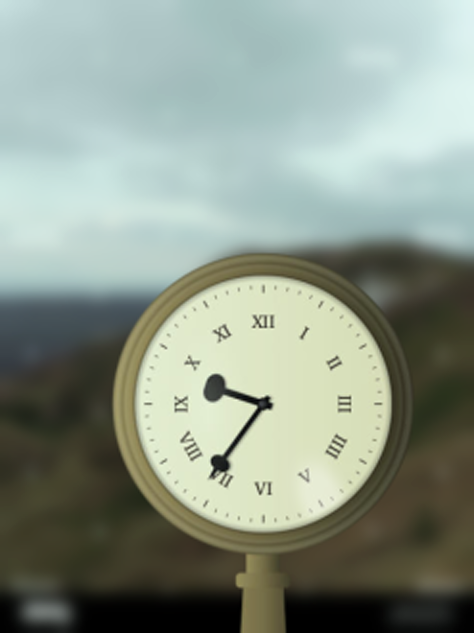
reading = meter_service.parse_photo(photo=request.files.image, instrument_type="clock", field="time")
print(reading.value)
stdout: 9:36
